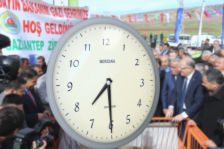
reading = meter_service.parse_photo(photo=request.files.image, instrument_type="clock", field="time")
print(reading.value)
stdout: 7:30
